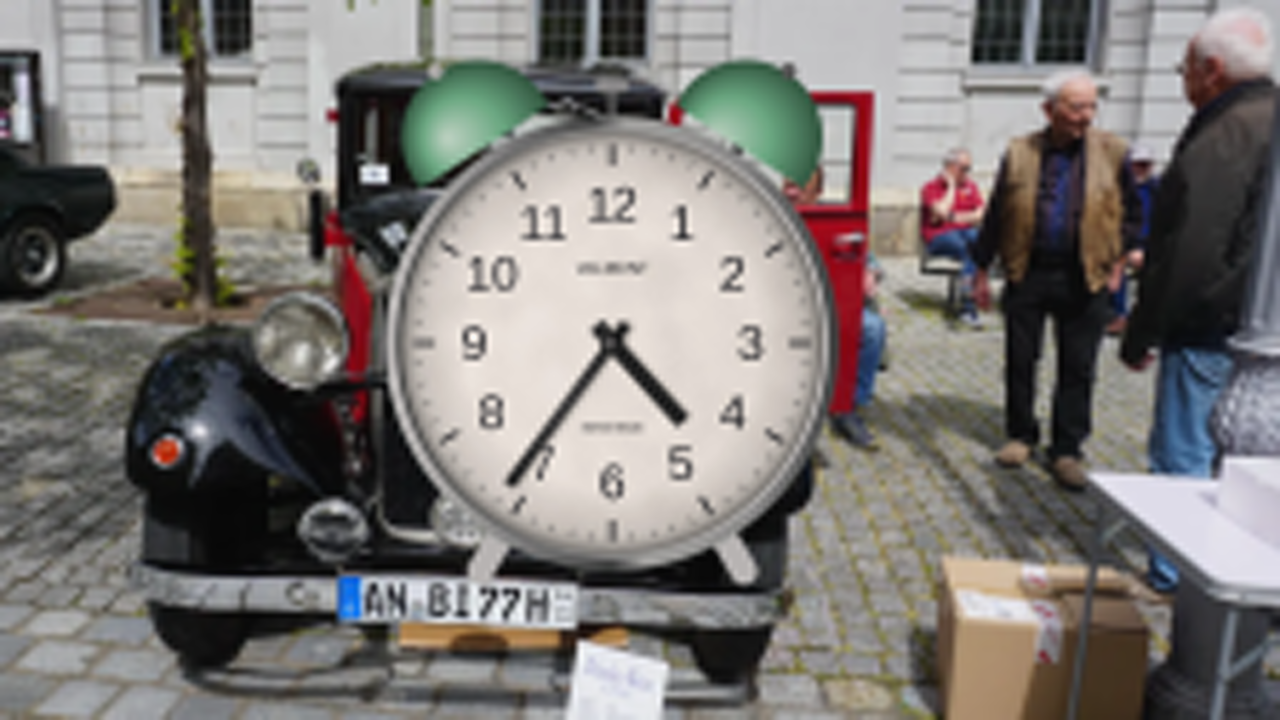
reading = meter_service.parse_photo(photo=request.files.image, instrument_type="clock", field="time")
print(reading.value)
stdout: 4:36
